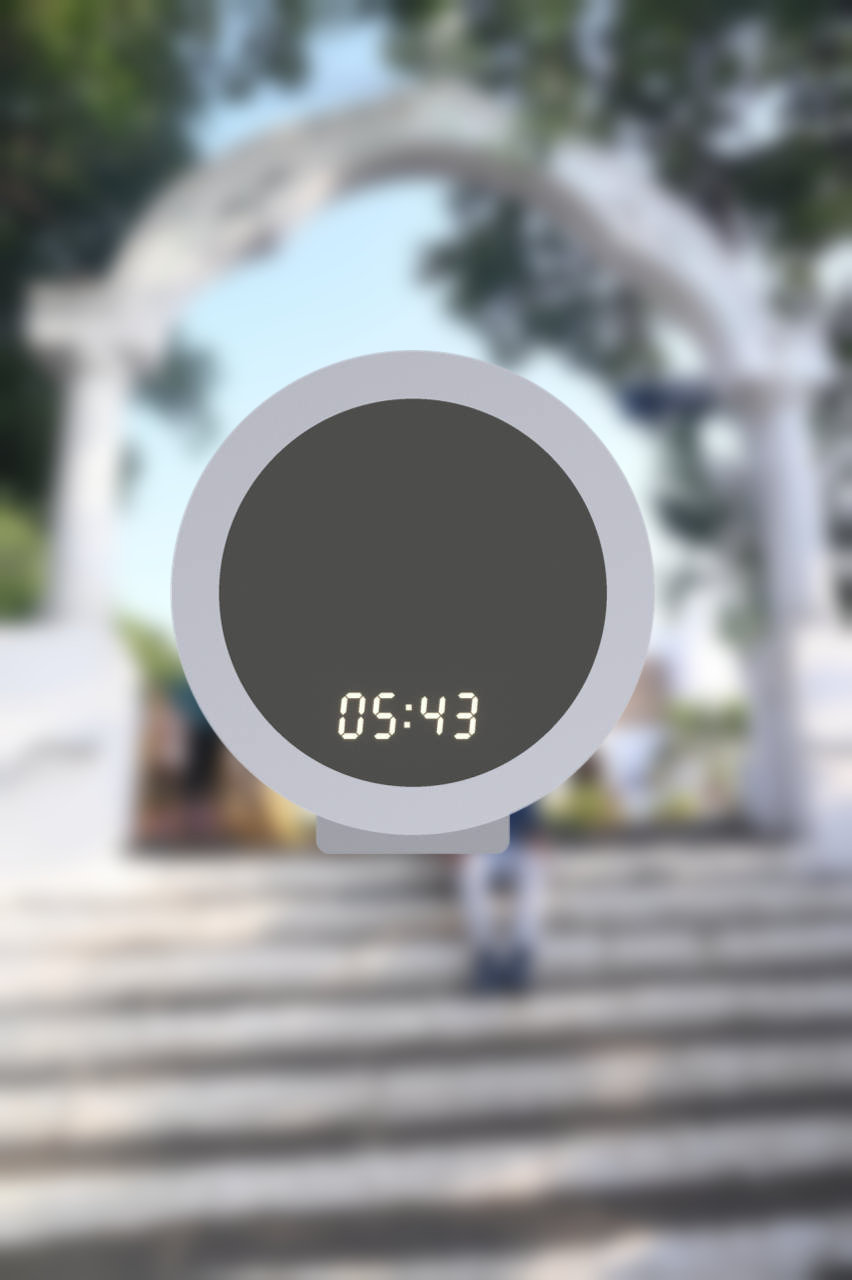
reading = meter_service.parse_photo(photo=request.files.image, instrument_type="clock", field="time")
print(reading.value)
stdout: 5:43
